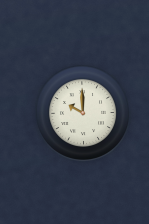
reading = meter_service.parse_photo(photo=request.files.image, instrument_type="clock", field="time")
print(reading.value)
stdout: 10:00
